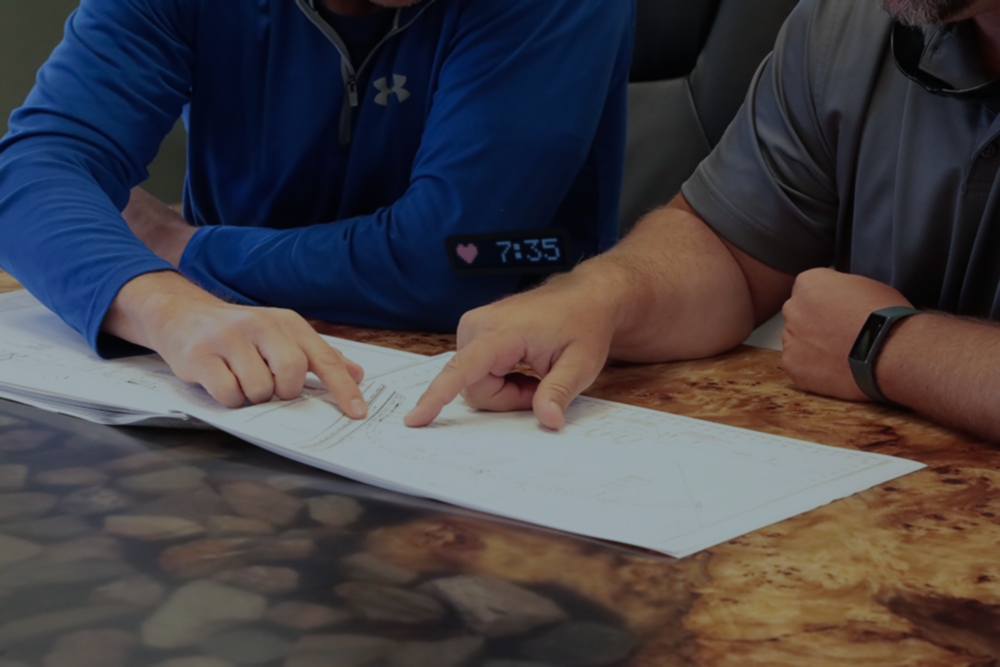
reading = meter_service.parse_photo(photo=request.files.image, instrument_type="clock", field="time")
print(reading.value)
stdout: 7:35
